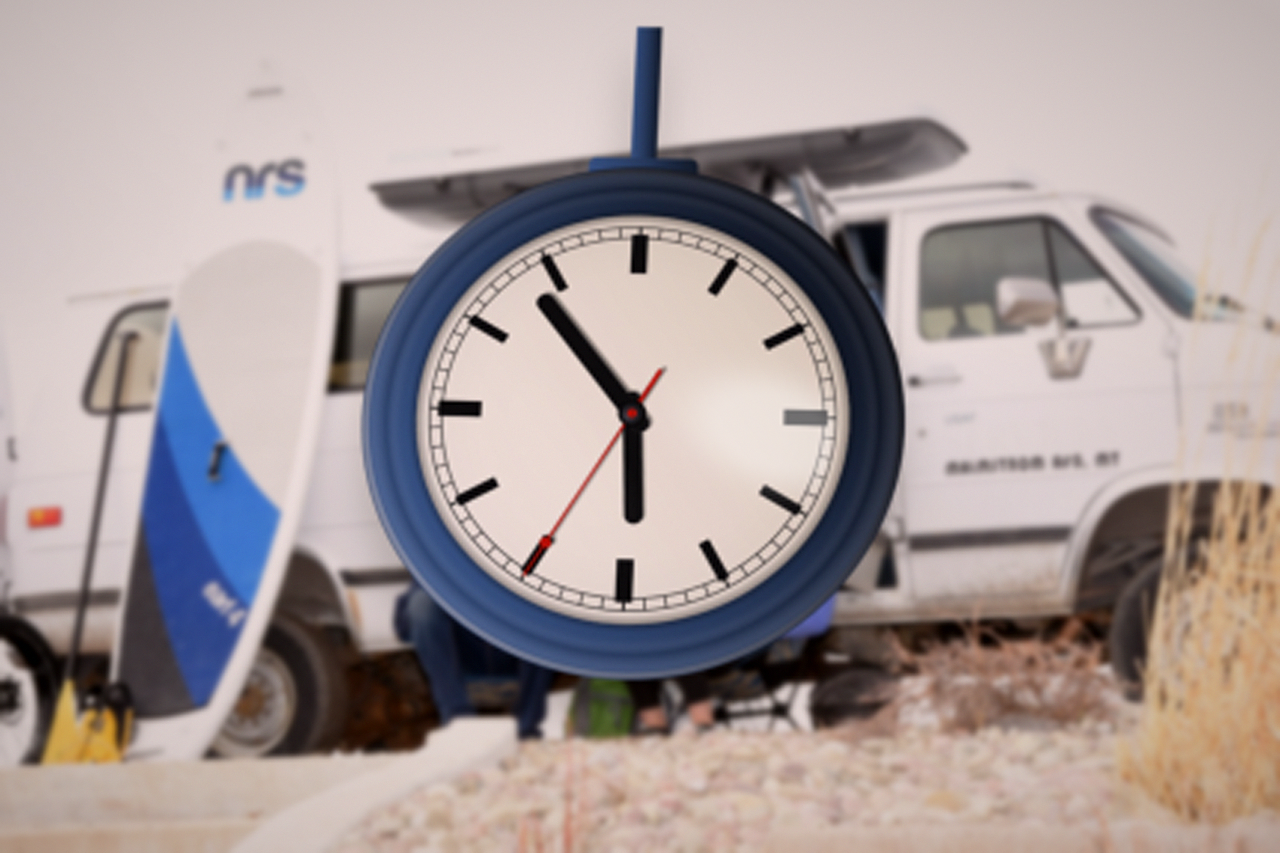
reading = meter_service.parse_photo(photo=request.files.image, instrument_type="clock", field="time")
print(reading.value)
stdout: 5:53:35
